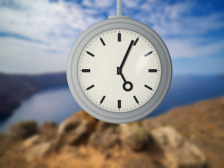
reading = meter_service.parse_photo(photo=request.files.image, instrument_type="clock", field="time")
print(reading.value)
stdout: 5:04
